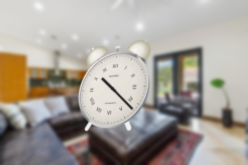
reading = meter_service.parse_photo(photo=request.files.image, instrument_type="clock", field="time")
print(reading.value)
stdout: 10:22
